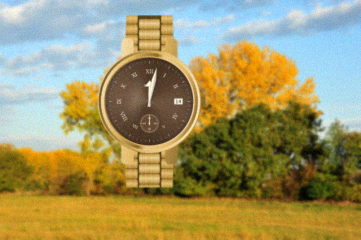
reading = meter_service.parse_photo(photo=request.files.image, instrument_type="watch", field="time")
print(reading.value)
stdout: 12:02
